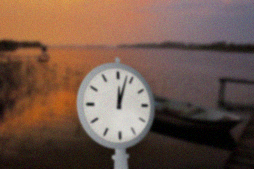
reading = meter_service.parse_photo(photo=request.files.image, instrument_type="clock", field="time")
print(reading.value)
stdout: 12:03
